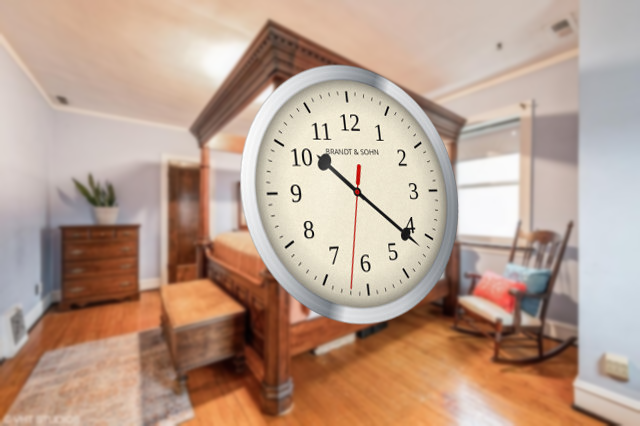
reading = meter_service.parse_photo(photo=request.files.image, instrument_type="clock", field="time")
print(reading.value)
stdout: 10:21:32
